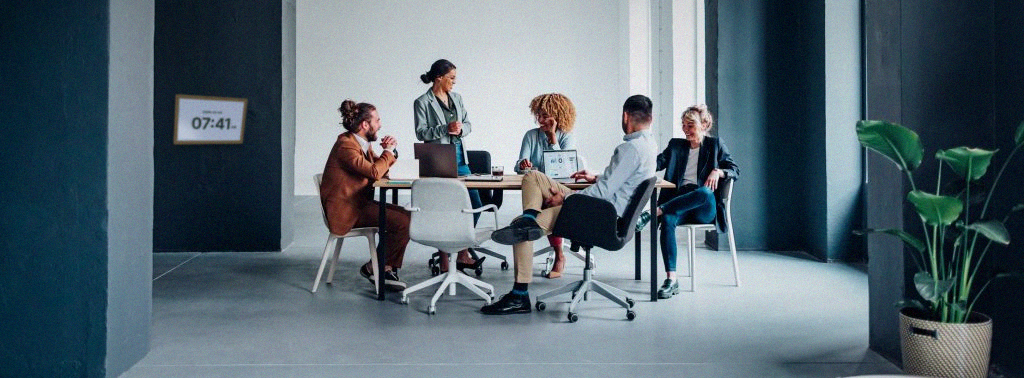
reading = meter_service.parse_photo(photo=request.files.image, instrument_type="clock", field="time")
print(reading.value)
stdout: 7:41
